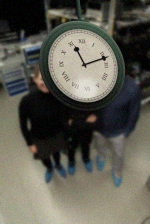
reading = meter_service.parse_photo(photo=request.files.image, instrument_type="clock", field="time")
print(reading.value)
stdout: 11:12
